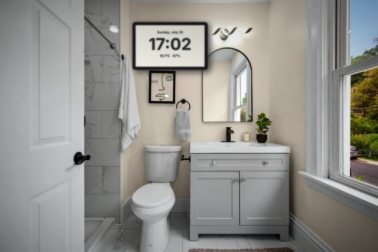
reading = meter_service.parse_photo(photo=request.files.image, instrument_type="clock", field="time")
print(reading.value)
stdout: 17:02
